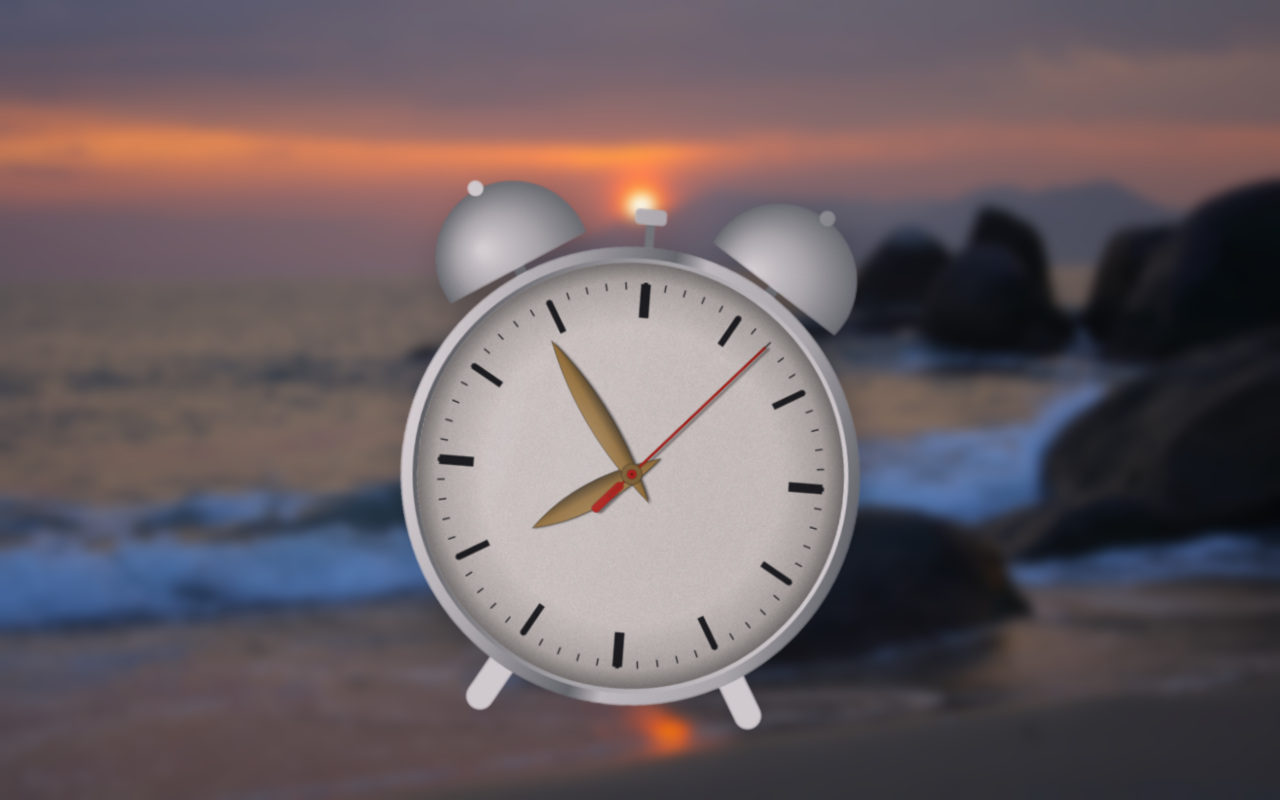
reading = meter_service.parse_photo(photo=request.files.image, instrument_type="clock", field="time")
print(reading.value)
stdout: 7:54:07
